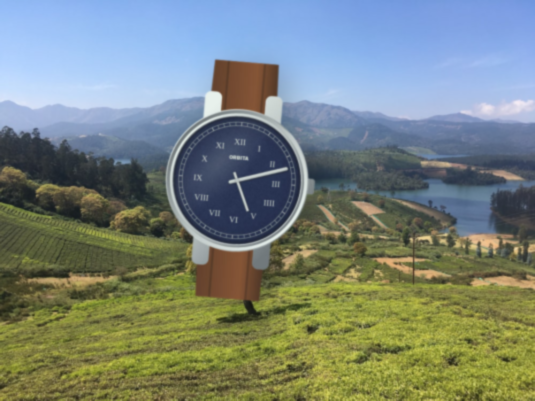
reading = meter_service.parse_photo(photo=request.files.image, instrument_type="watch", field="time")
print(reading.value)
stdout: 5:12
